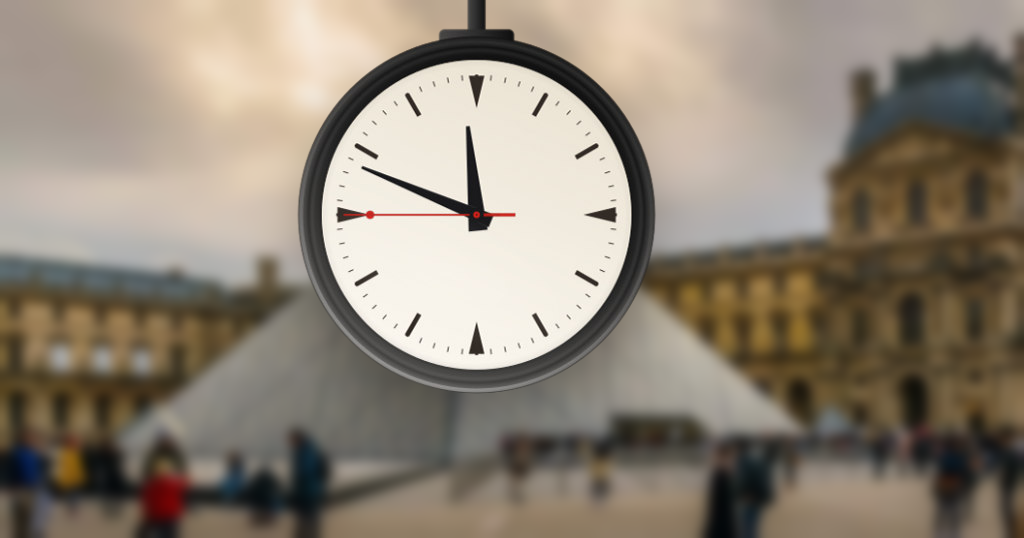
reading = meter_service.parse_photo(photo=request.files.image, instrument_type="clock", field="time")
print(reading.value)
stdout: 11:48:45
